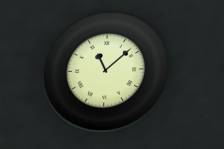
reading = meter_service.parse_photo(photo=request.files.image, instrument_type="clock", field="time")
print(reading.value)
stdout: 11:08
